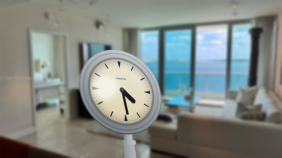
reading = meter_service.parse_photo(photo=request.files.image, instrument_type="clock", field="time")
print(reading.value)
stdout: 4:29
